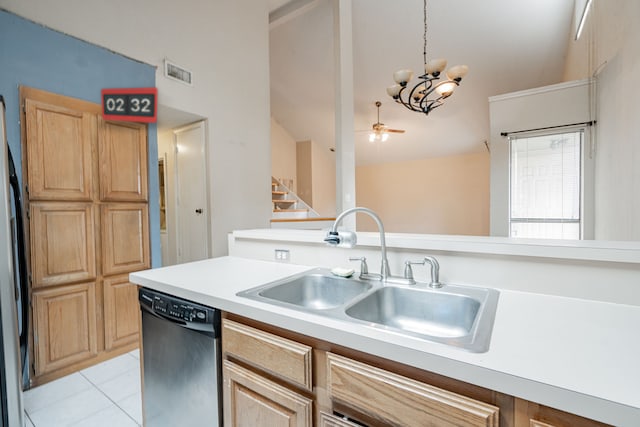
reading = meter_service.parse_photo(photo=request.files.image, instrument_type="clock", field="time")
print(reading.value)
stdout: 2:32
